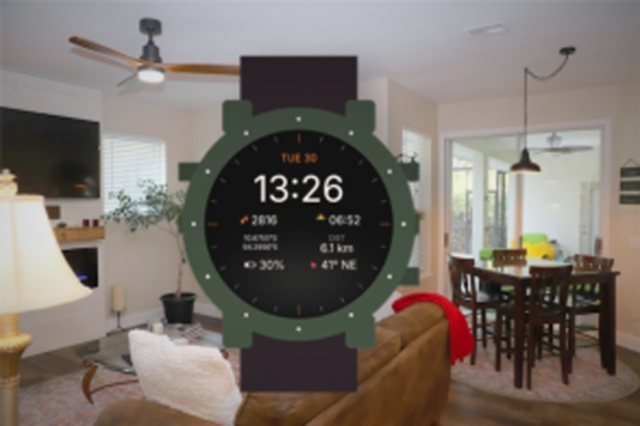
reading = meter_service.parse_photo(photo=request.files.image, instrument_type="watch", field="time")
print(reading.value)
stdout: 13:26
